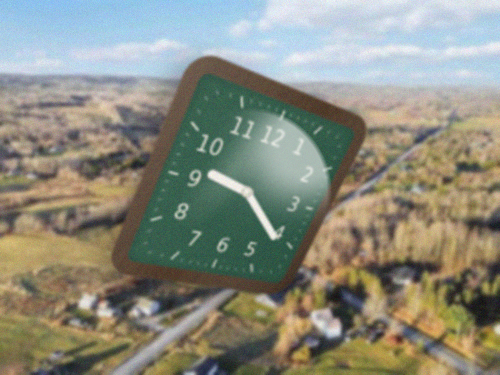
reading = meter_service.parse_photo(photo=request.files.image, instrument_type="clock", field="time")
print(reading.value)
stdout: 9:21
